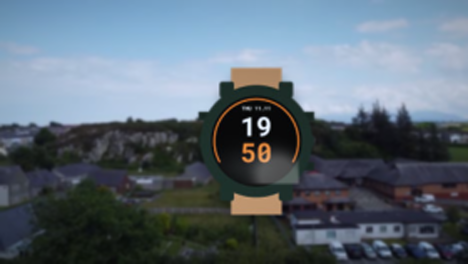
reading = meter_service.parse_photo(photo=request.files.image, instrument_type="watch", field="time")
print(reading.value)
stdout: 19:50
